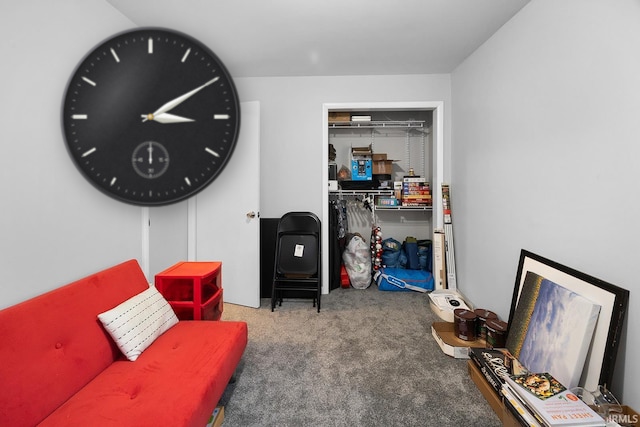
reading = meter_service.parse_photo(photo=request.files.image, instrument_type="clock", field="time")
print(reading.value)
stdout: 3:10
